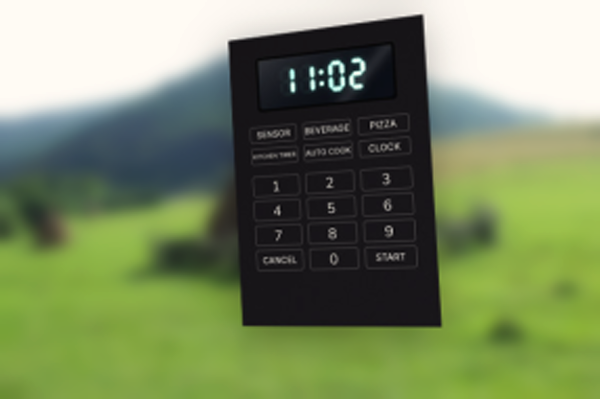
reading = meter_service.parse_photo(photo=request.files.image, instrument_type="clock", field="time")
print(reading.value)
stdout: 11:02
